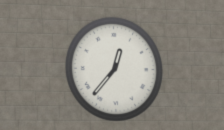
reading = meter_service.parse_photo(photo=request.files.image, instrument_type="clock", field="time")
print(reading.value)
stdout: 12:37
